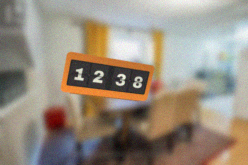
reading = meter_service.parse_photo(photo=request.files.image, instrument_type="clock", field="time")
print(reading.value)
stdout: 12:38
